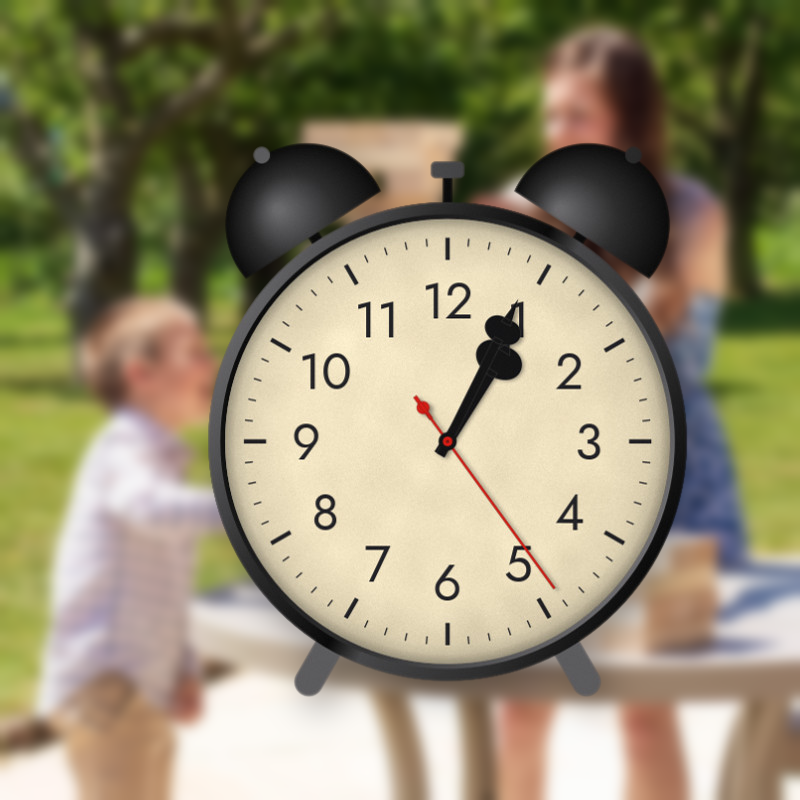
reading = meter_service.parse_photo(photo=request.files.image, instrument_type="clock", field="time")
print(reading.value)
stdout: 1:04:24
